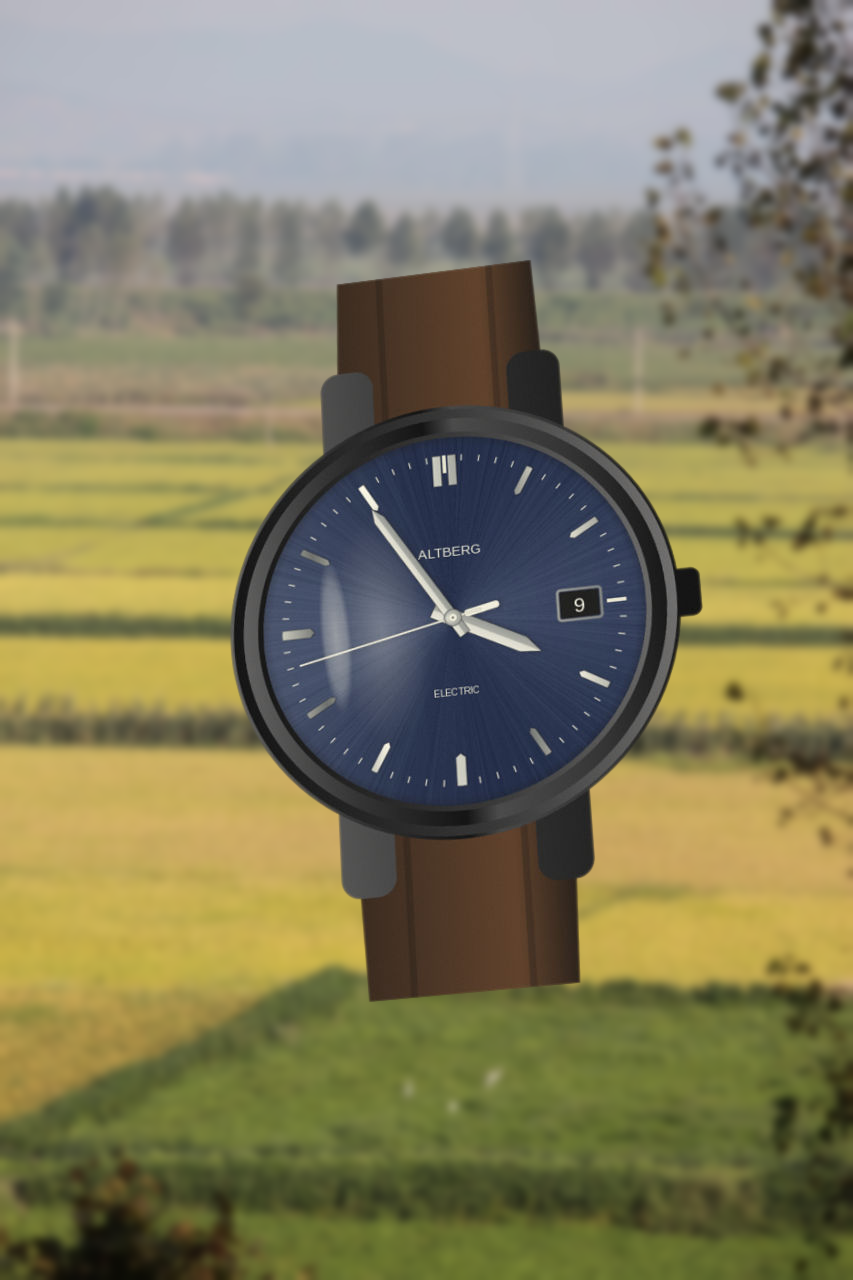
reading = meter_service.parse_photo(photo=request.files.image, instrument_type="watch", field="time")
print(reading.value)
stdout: 3:54:43
